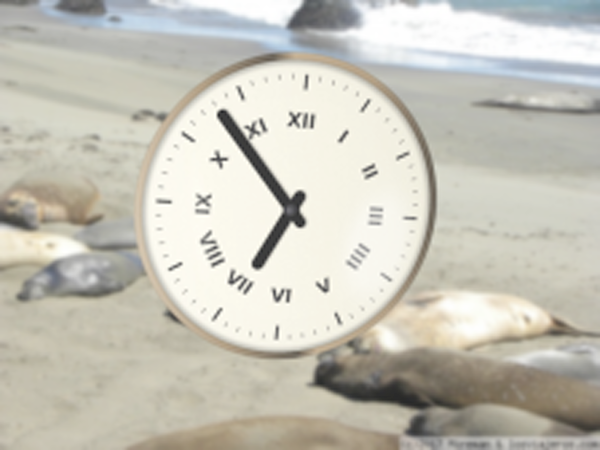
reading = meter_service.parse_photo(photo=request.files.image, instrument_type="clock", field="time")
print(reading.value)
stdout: 6:53
